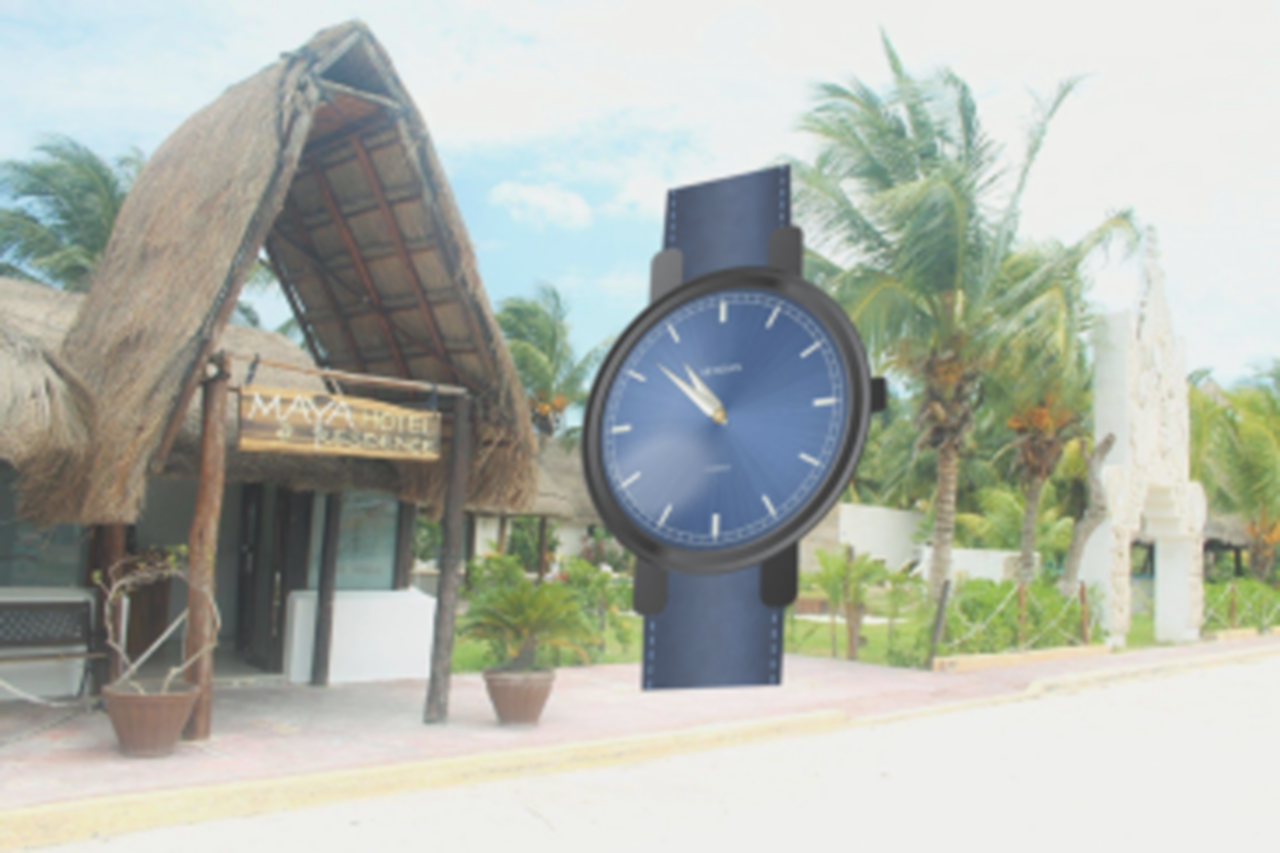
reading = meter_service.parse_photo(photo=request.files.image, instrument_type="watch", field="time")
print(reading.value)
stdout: 10:52
